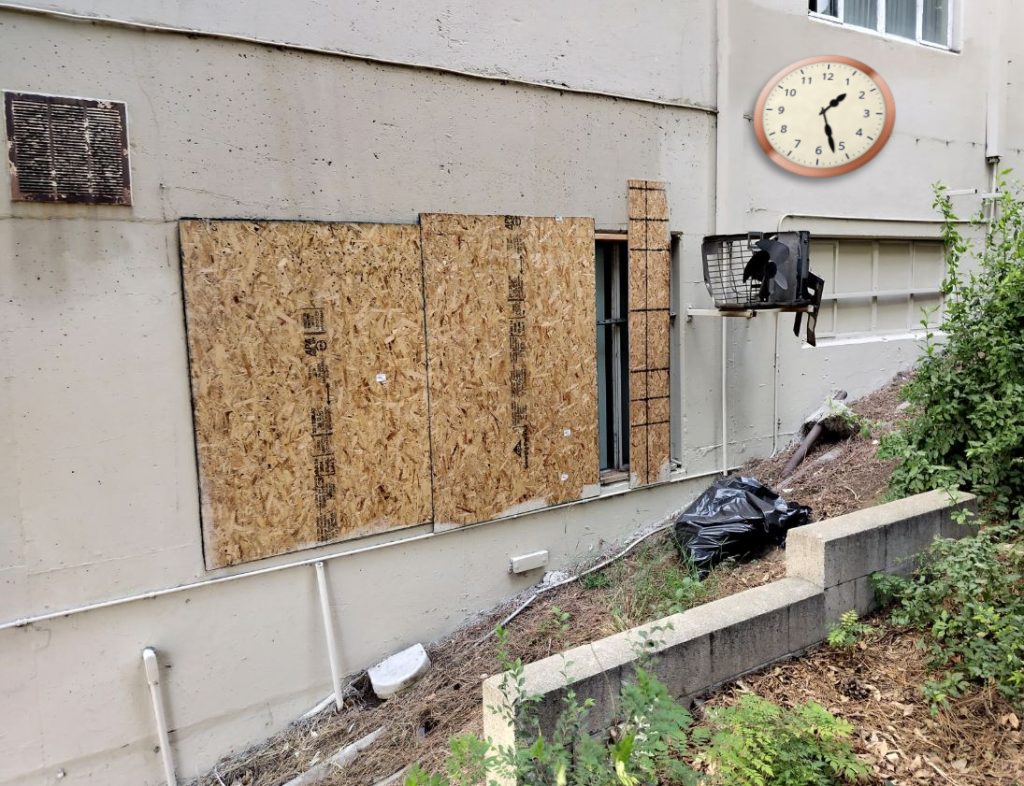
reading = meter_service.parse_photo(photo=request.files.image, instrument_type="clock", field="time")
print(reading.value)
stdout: 1:27
